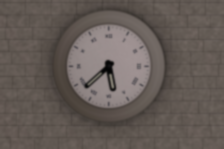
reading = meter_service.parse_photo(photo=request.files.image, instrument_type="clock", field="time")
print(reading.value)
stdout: 5:38
